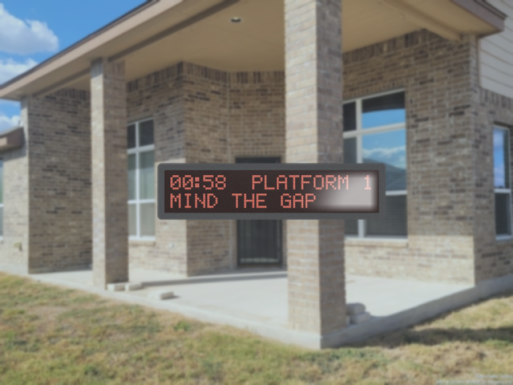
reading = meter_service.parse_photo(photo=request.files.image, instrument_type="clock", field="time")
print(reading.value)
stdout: 0:58
